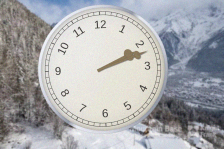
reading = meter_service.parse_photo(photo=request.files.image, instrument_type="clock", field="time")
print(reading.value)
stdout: 2:12
